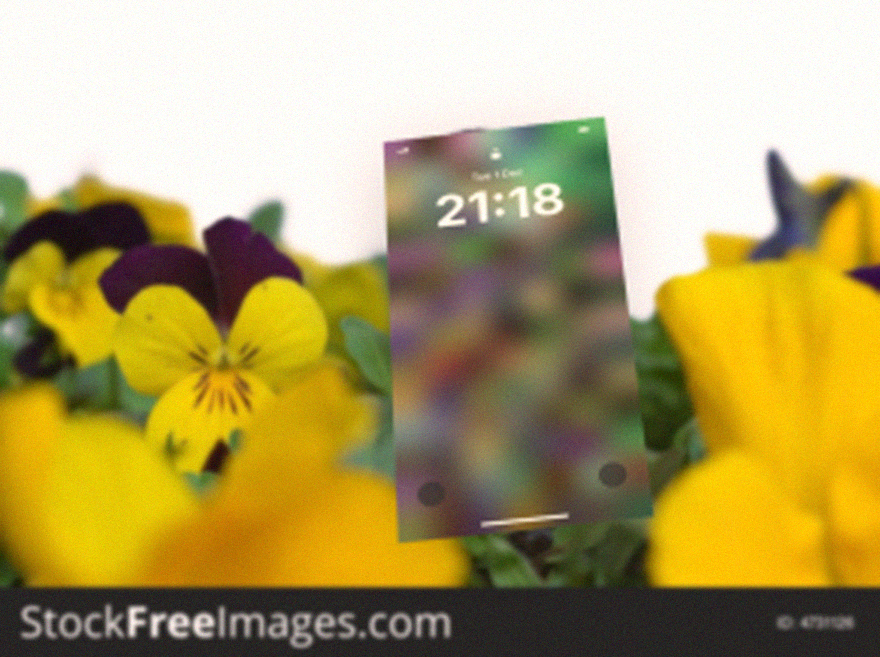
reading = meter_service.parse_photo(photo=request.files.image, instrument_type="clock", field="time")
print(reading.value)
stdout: 21:18
